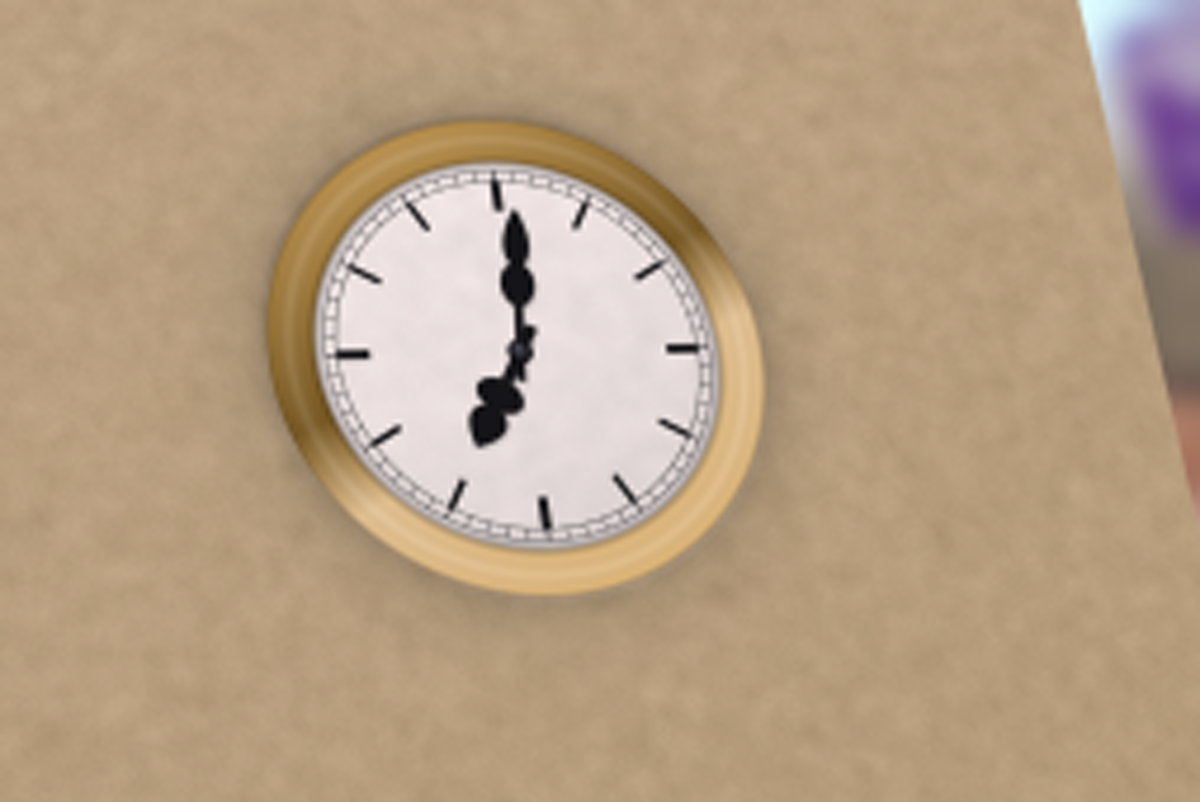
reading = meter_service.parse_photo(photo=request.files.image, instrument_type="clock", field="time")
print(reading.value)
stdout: 7:01
